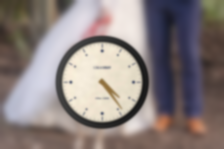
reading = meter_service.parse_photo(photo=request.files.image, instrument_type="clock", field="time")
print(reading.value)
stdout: 4:24
